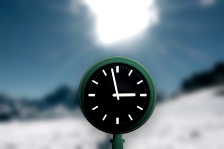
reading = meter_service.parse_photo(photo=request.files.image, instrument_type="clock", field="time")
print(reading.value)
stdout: 2:58
